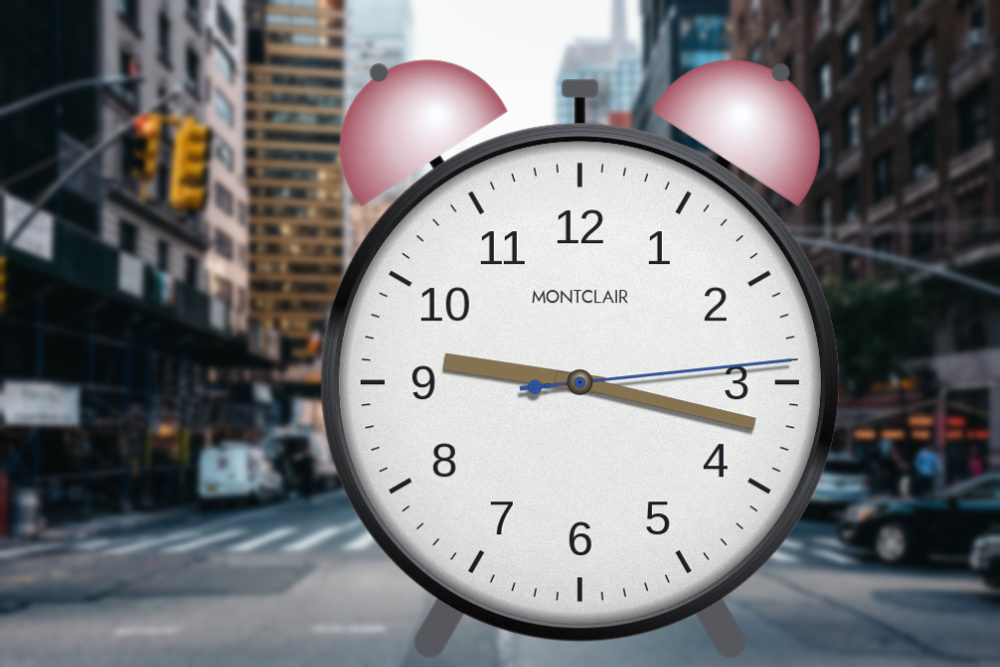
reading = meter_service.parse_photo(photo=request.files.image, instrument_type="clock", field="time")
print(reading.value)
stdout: 9:17:14
